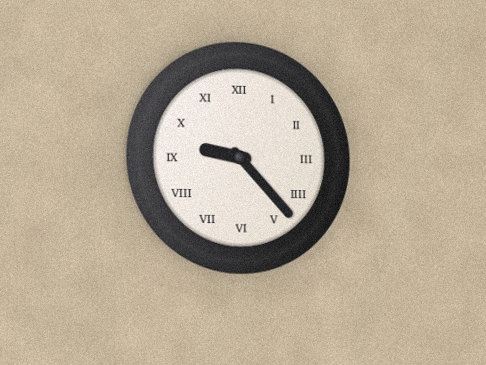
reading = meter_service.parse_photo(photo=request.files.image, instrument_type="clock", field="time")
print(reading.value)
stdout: 9:23
